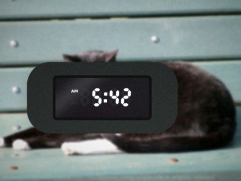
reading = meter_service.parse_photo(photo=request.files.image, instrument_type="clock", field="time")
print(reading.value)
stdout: 5:42
